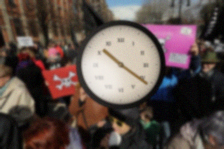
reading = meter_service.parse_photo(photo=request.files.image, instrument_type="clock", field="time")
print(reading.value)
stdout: 10:21
